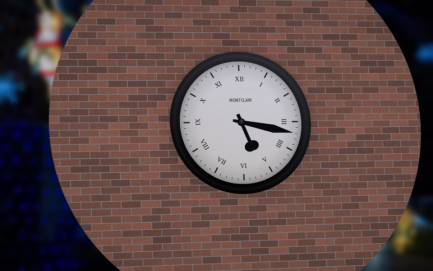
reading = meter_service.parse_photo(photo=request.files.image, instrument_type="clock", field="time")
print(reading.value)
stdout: 5:17
